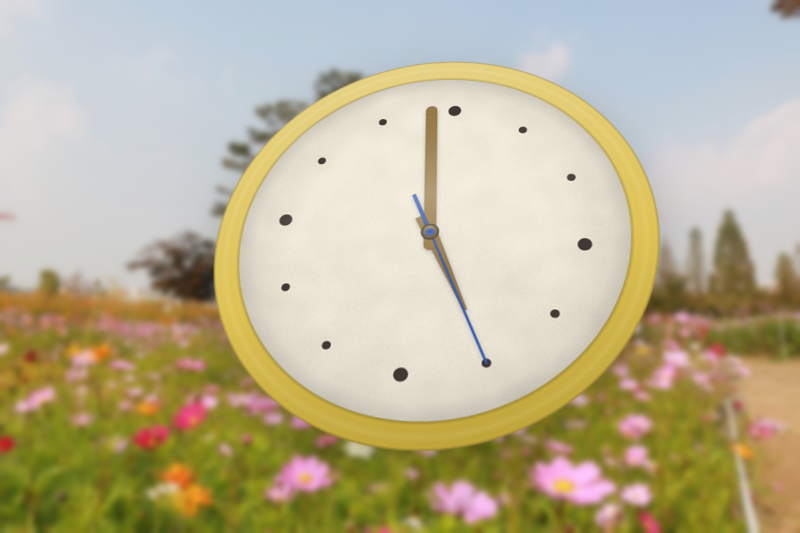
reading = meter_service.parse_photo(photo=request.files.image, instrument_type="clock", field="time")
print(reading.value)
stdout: 4:58:25
